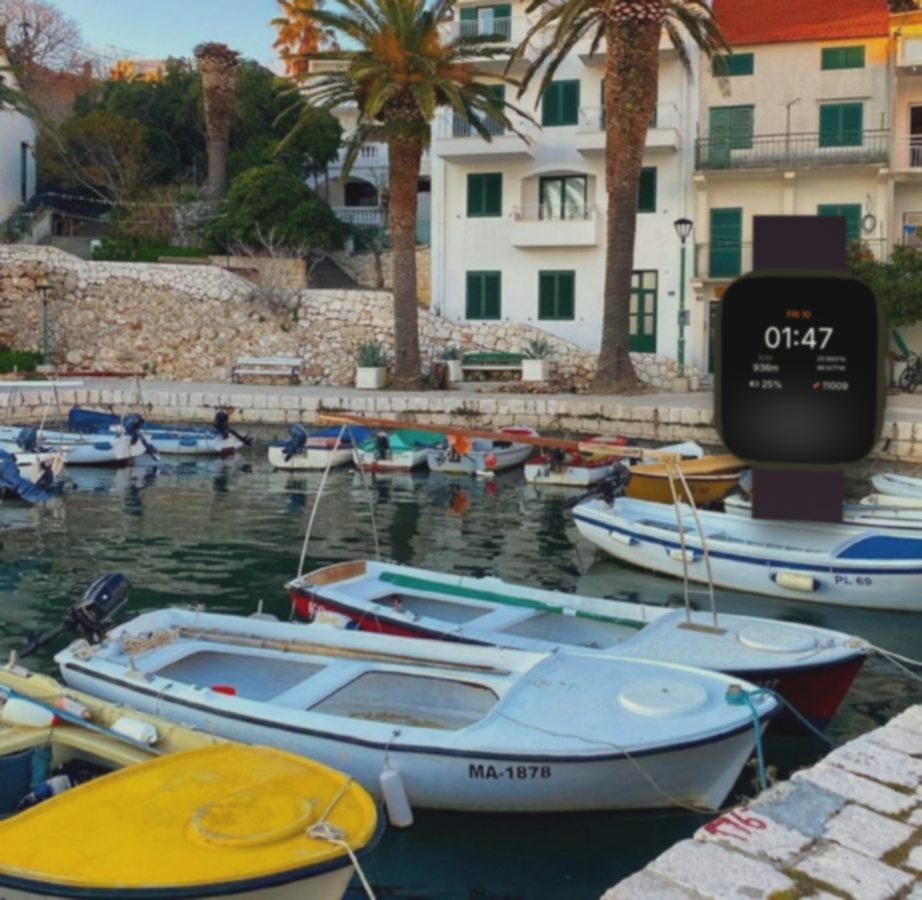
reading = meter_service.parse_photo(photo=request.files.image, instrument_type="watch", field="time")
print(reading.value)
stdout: 1:47
